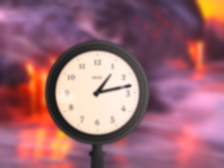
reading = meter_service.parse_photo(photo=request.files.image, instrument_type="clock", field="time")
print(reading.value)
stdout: 1:13
